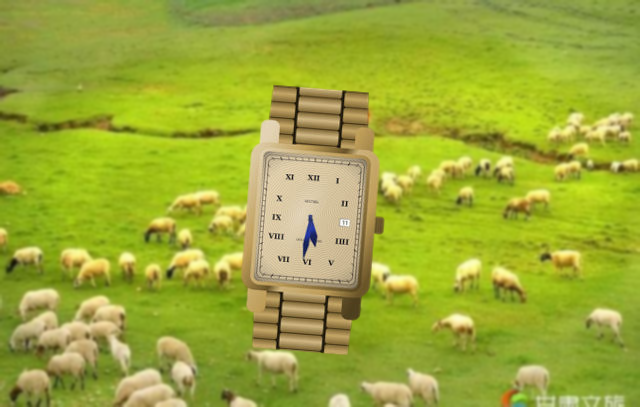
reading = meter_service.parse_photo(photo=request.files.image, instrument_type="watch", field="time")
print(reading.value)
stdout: 5:31
